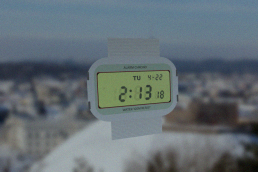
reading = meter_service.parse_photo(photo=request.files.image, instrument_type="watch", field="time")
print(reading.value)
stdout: 2:13:18
